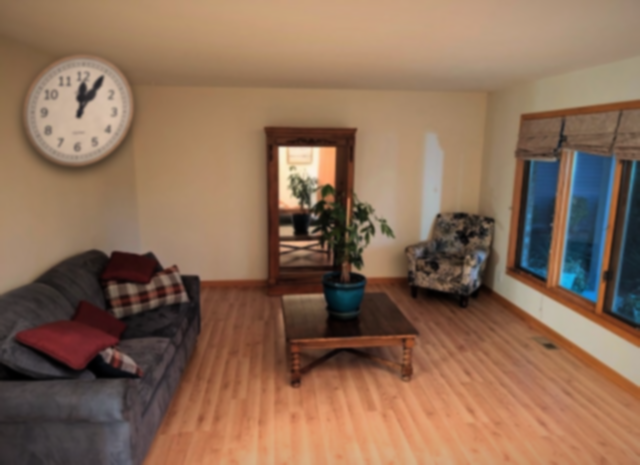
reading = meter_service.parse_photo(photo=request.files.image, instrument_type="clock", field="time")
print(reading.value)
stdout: 12:05
